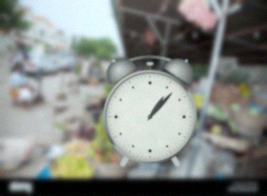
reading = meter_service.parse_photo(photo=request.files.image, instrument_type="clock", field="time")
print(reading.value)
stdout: 1:07
